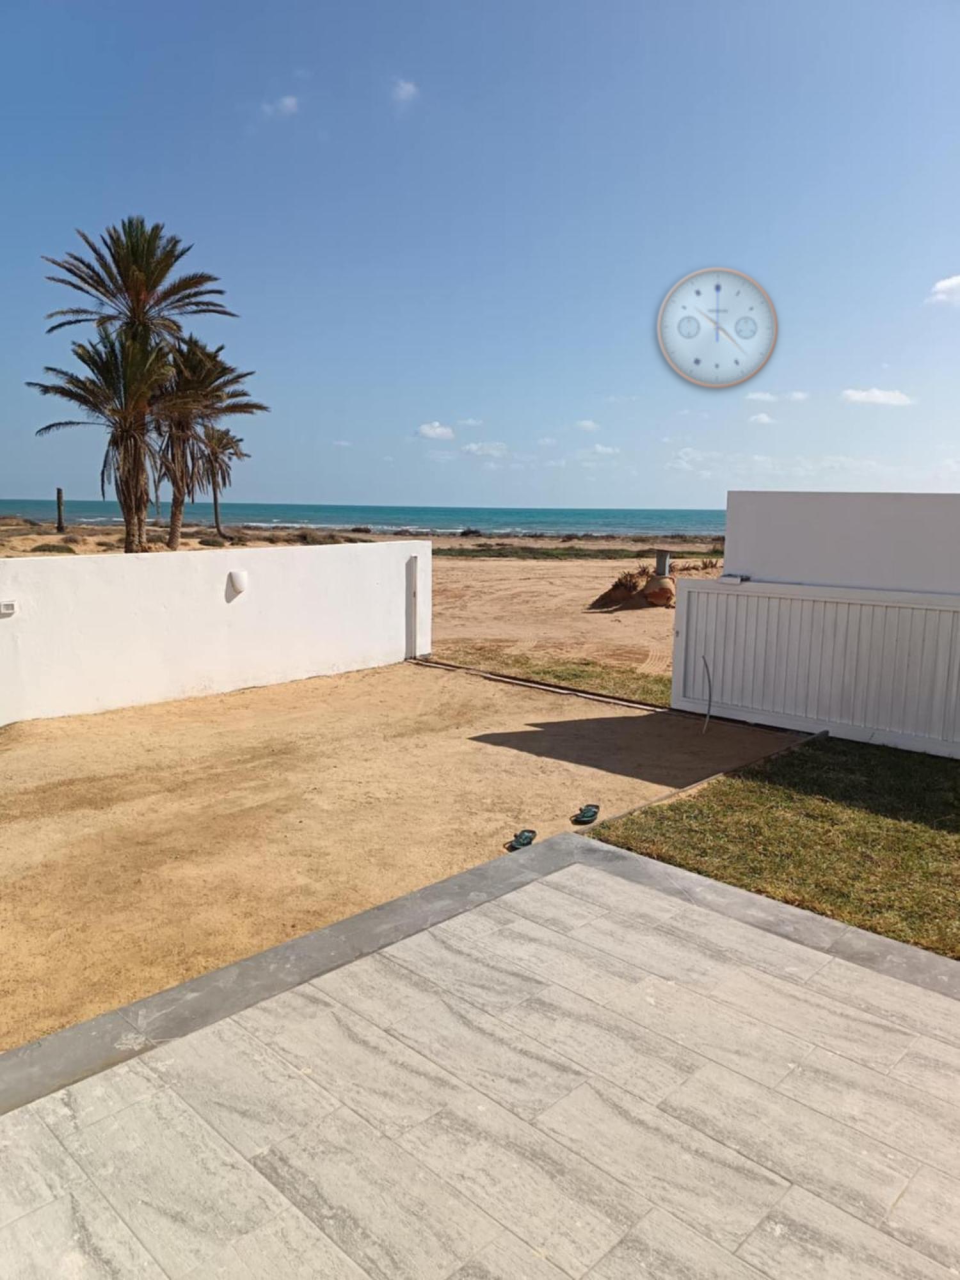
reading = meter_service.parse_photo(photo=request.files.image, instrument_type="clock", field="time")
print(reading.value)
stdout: 10:22
